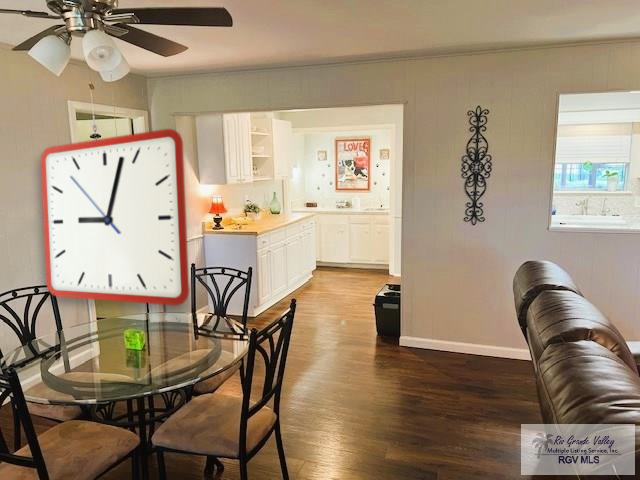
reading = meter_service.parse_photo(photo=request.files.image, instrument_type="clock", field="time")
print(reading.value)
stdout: 9:02:53
